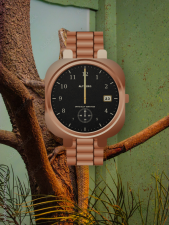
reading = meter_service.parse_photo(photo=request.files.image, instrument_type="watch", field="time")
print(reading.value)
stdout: 12:00
